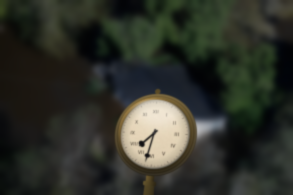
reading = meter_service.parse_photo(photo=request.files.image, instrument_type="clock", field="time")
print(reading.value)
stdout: 7:32
